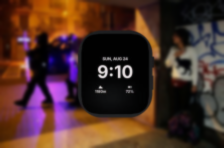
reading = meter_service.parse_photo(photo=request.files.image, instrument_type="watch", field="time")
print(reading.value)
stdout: 9:10
